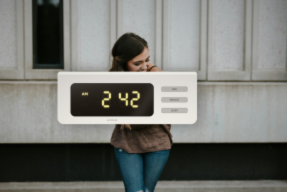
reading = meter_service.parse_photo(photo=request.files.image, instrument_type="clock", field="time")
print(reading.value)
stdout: 2:42
